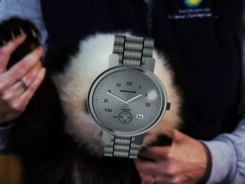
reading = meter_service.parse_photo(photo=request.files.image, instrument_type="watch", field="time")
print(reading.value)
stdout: 1:49
